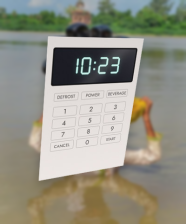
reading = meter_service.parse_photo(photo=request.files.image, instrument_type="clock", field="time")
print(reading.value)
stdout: 10:23
